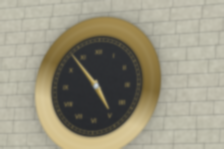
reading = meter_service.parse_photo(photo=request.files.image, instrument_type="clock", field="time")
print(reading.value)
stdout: 4:53
